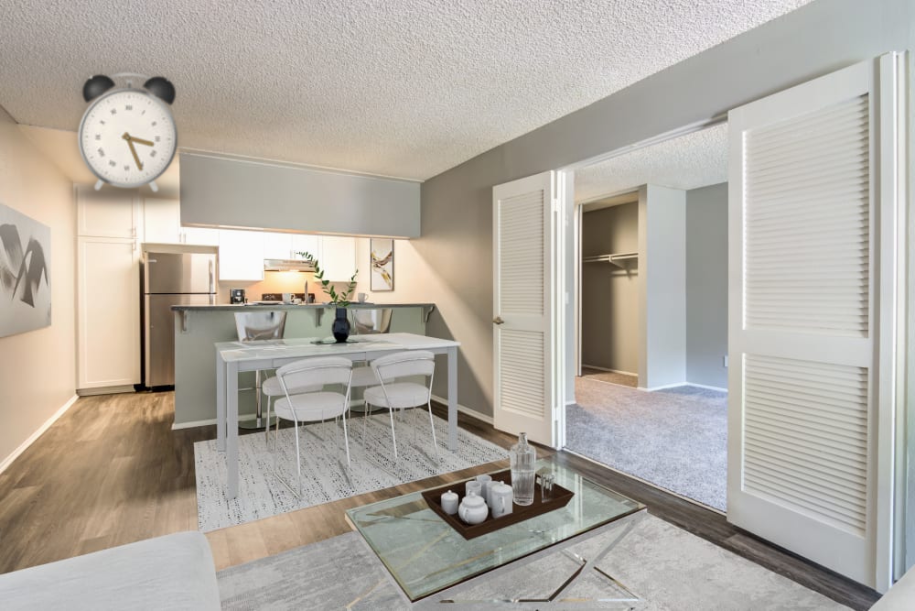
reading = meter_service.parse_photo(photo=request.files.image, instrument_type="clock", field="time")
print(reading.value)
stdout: 3:26
